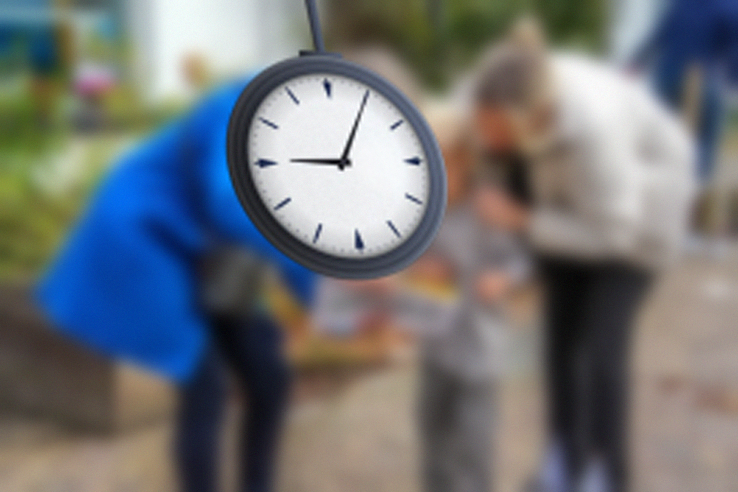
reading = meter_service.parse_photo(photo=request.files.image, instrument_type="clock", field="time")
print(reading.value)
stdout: 9:05
